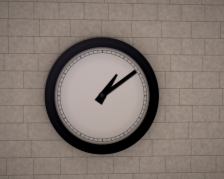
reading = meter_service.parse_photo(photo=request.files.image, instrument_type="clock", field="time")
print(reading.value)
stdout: 1:09
